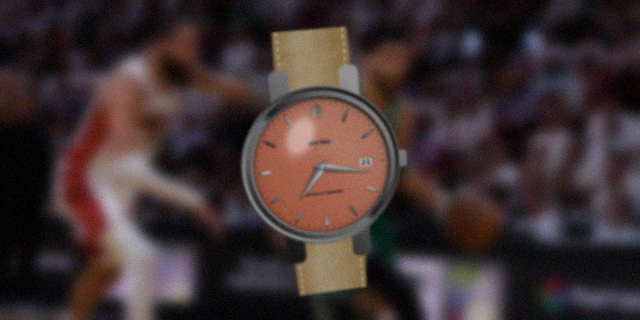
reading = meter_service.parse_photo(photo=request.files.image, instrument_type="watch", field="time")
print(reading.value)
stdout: 7:17
